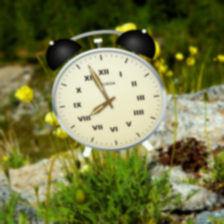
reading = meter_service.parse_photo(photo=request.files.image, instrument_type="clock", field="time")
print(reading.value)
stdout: 7:57
